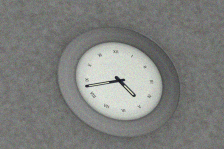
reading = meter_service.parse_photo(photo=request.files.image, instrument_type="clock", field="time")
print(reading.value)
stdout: 4:43
